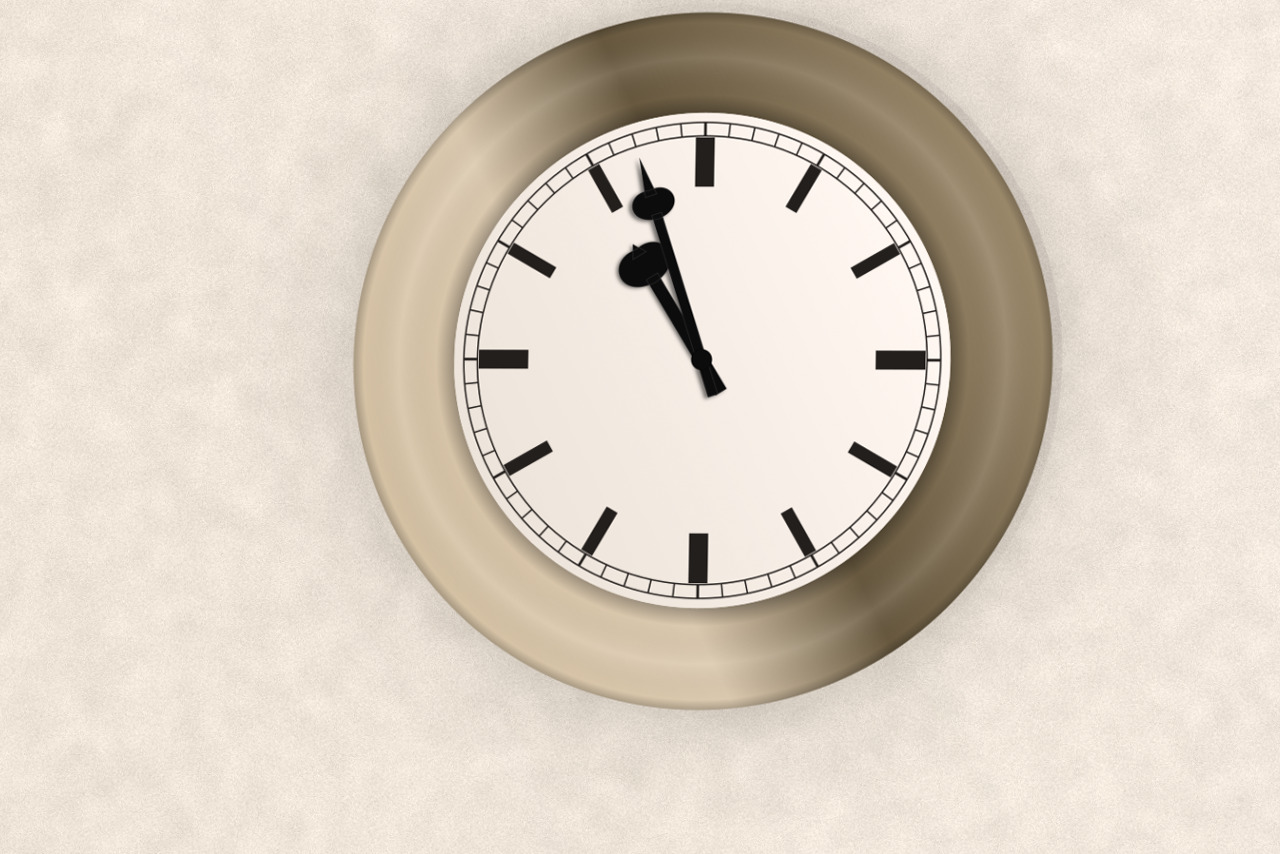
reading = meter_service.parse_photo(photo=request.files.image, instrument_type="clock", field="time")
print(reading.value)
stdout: 10:57
